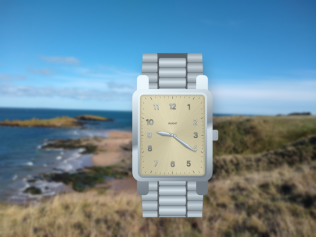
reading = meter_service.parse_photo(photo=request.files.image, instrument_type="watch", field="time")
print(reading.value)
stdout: 9:21
